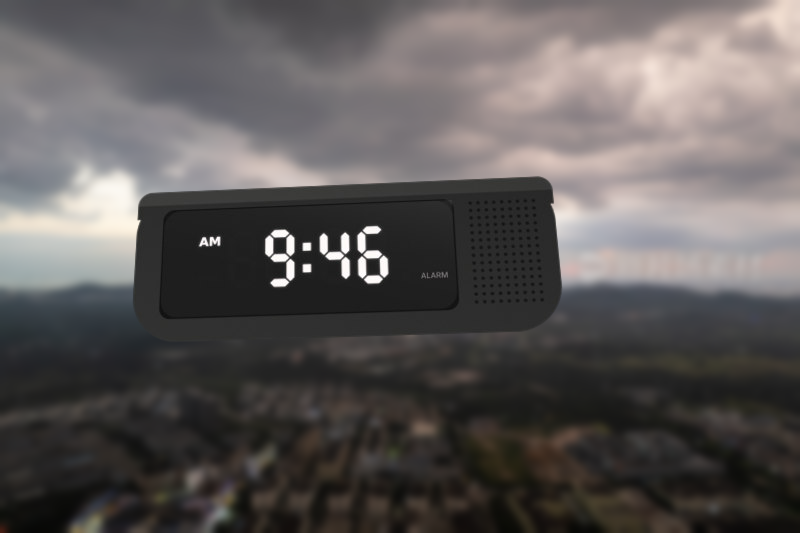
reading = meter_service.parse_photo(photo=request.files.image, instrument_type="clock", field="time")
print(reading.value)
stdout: 9:46
